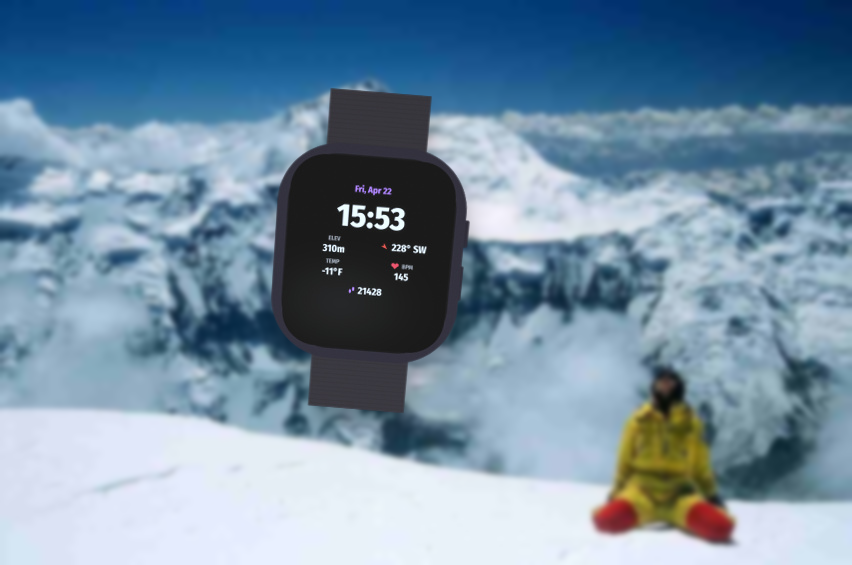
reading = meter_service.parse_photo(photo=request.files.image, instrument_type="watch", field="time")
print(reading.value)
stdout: 15:53
